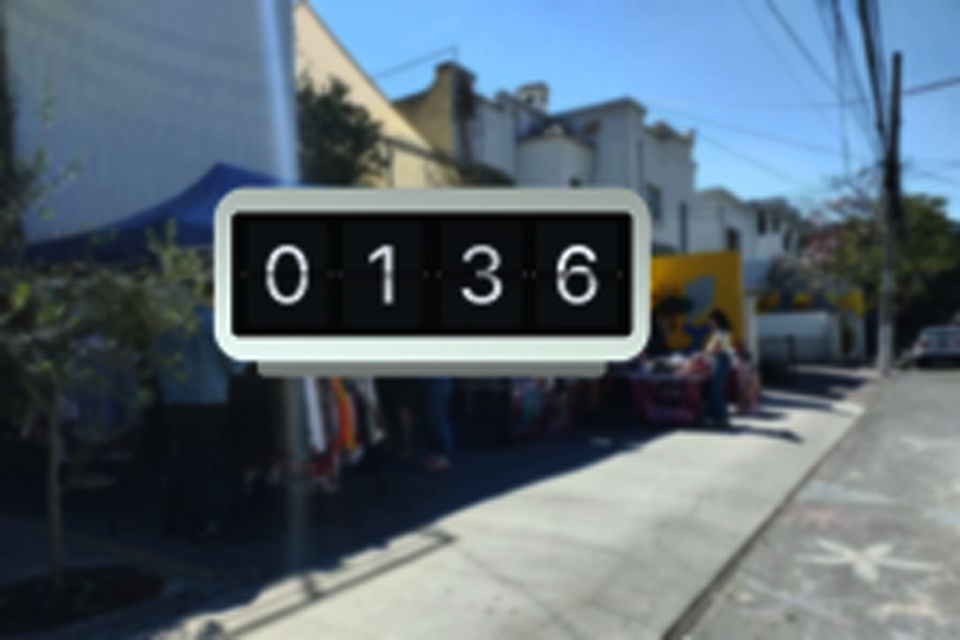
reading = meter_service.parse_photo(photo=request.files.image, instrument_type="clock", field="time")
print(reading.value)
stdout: 1:36
